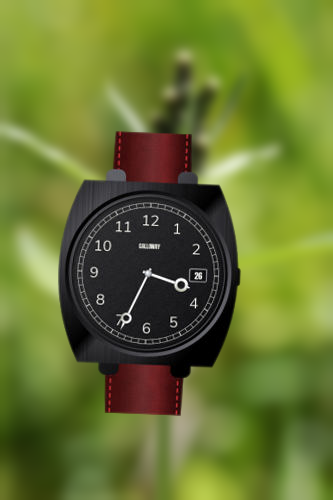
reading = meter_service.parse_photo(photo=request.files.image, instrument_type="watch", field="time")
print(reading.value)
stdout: 3:34
